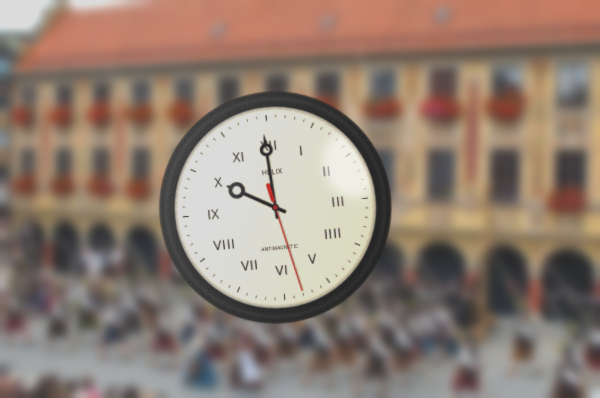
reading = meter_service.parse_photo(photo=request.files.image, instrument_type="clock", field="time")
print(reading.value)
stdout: 9:59:28
